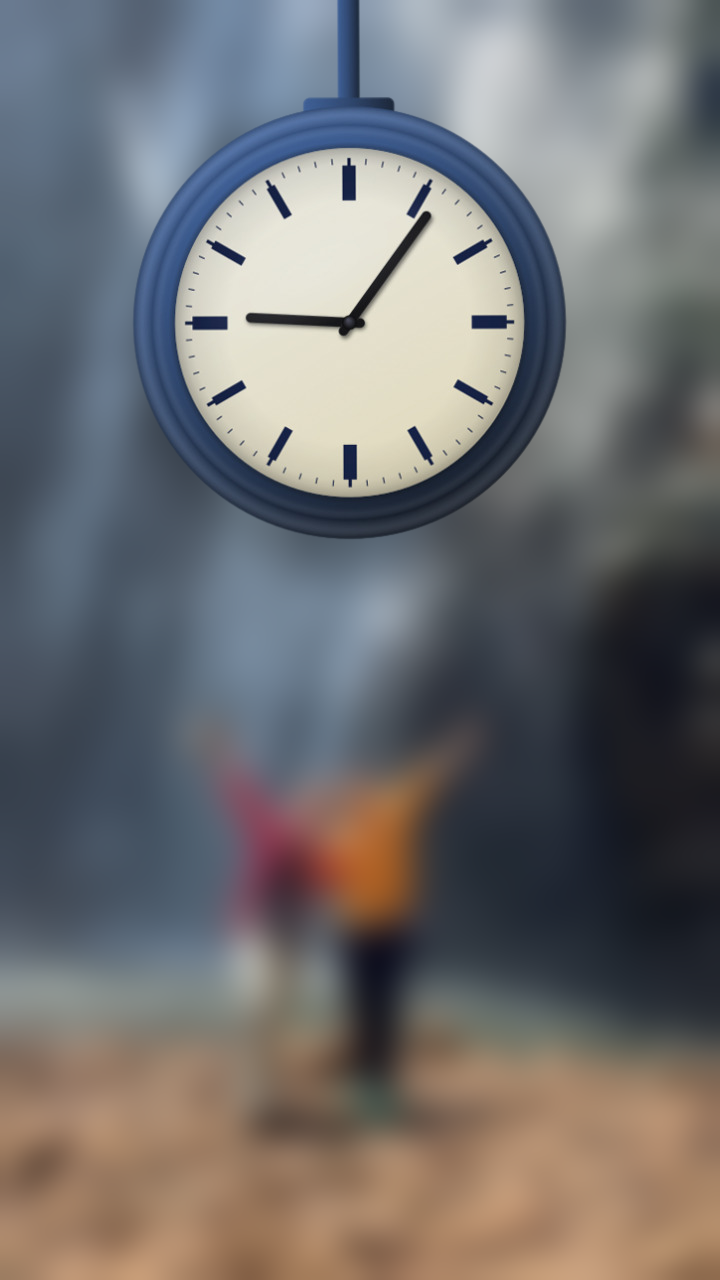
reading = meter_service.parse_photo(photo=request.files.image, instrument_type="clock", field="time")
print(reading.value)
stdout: 9:06
